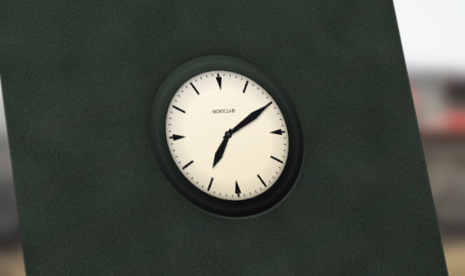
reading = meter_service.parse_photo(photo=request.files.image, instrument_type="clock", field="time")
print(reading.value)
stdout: 7:10
